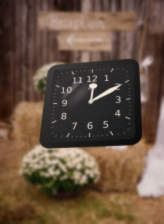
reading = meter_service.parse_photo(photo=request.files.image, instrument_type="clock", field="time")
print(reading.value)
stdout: 12:10
